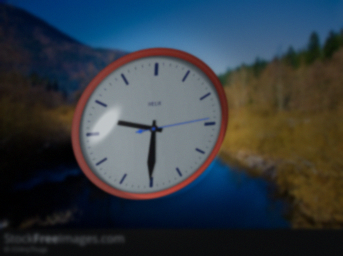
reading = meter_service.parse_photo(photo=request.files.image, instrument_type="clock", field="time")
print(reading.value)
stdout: 9:30:14
